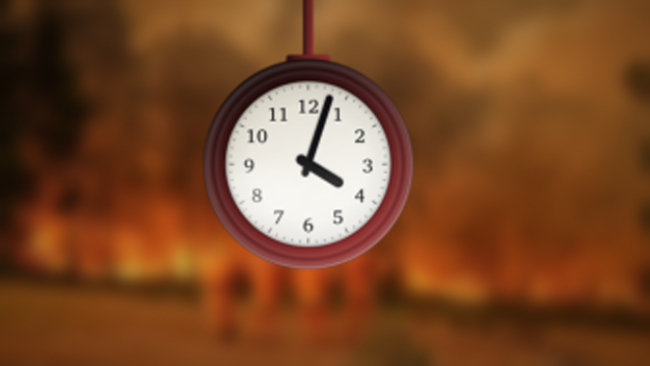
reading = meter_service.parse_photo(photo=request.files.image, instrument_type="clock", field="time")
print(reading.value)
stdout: 4:03
